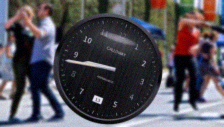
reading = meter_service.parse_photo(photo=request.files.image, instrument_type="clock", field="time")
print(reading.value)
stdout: 8:43
